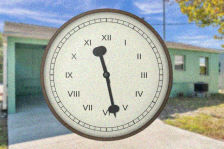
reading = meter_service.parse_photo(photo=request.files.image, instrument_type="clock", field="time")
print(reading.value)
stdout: 11:28
